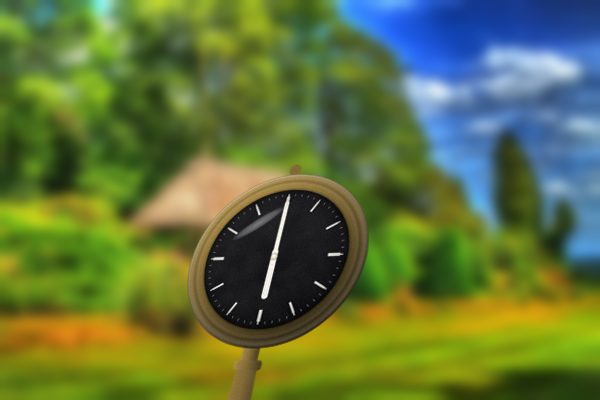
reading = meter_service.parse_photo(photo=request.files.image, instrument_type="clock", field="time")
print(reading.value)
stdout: 6:00
